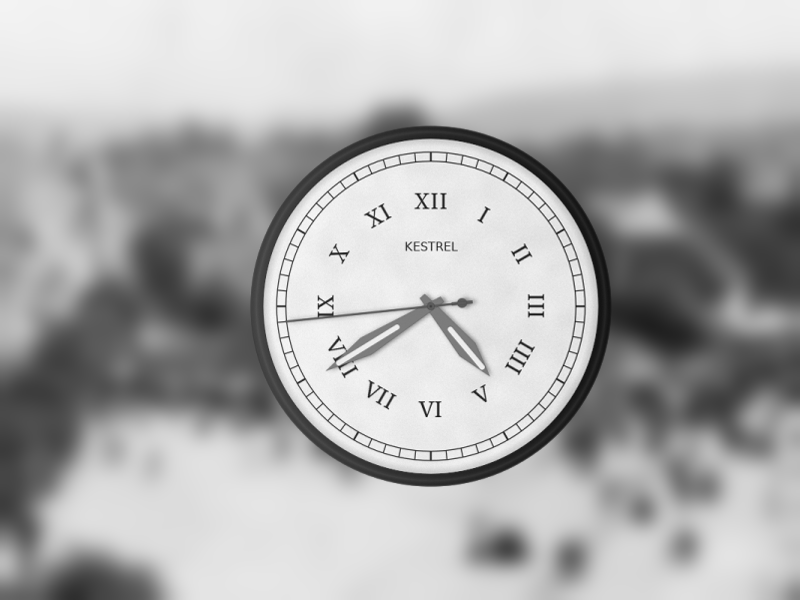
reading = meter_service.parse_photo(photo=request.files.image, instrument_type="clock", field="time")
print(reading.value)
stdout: 4:39:44
